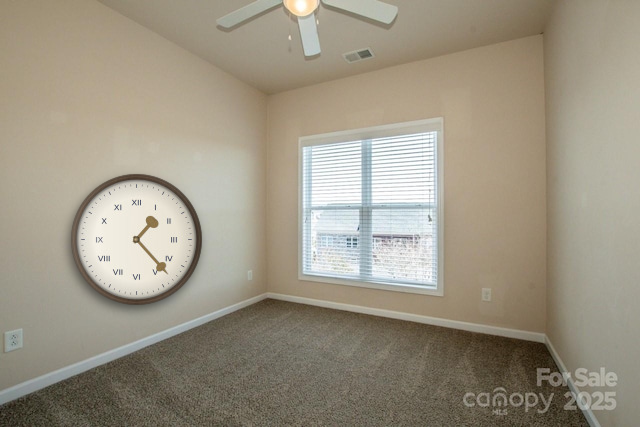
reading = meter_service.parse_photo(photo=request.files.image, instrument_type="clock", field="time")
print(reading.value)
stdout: 1:23
